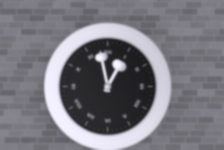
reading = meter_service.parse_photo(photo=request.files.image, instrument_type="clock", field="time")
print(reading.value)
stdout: 12:58
